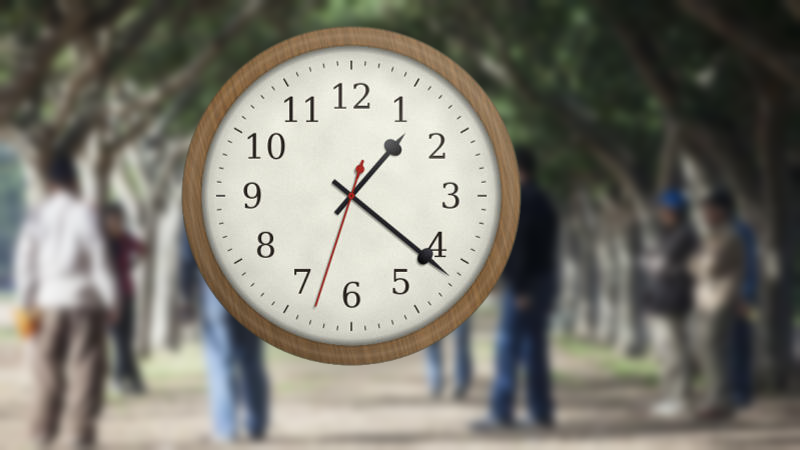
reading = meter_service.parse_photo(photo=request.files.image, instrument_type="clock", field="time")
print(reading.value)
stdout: 1:21:33
